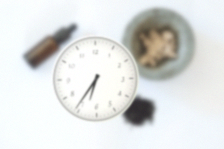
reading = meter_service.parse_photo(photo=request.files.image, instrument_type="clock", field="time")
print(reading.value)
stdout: 6:36
